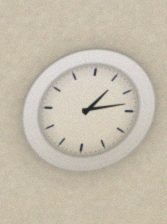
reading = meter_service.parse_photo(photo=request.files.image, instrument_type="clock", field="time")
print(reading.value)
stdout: 1:13
